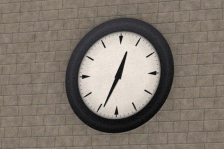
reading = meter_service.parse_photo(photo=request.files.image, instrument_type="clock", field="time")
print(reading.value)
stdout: 12:34
